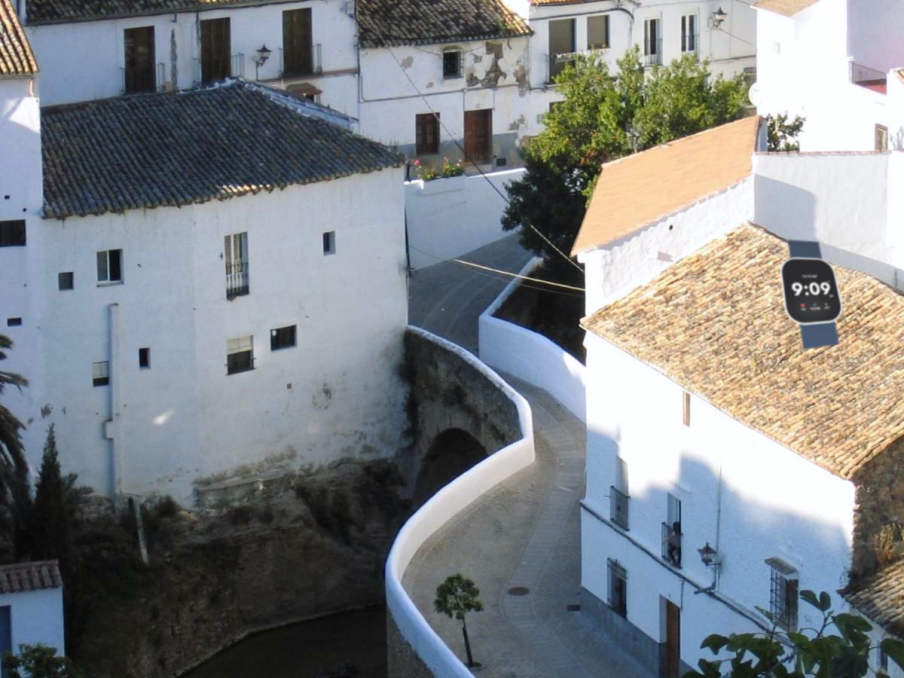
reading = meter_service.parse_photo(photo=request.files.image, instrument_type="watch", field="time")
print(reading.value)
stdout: 9:09
